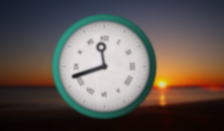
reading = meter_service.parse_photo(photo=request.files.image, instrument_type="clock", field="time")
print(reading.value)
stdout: 11:42
